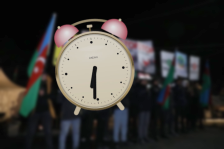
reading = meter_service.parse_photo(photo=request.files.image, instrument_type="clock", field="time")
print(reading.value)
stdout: 6:31
